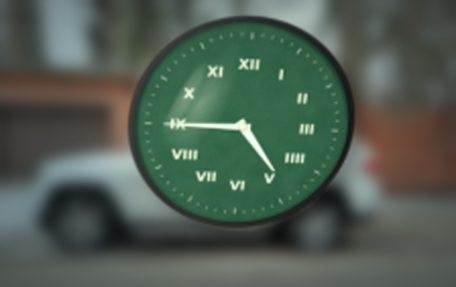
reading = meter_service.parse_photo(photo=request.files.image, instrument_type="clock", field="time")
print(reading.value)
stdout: 4:45
